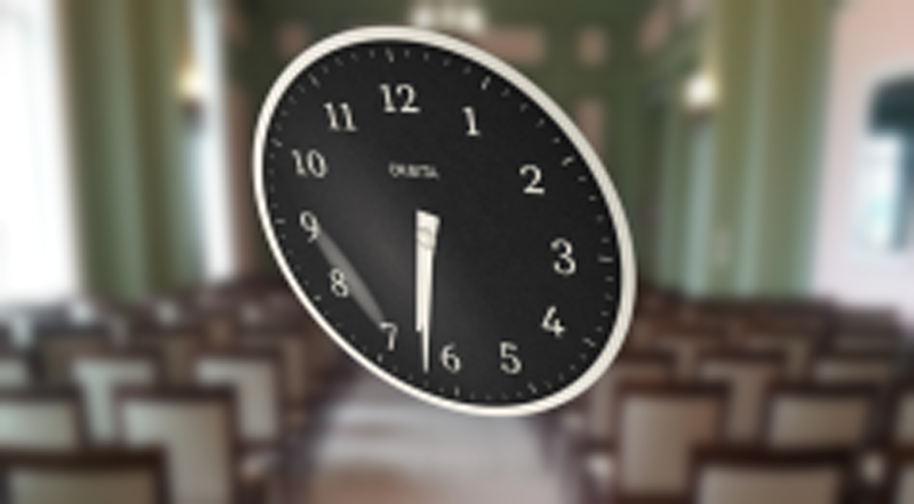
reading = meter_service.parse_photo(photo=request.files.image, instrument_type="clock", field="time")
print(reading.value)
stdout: 6:32
